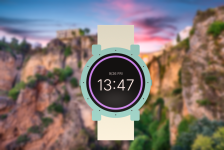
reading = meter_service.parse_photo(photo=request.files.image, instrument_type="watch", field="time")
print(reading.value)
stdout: 13:47
